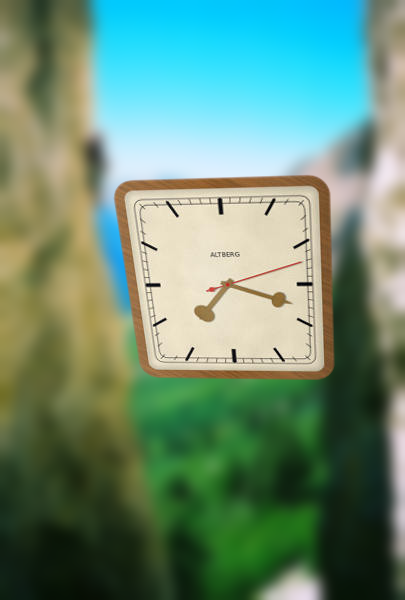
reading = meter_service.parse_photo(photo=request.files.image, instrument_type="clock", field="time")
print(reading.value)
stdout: 7:18:12
